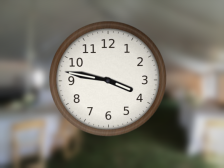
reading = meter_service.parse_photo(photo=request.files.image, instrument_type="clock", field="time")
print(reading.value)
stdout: 3:47
